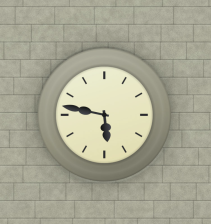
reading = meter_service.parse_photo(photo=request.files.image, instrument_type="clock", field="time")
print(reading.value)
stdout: 5:47
